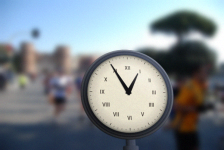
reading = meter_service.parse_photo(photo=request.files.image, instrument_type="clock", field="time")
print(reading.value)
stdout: 12:55
